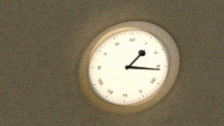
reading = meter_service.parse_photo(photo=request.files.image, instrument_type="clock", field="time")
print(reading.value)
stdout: 1:16
